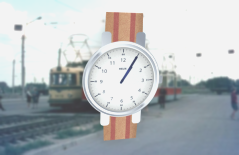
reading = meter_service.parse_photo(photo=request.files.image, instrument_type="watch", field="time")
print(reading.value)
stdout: 1:05
